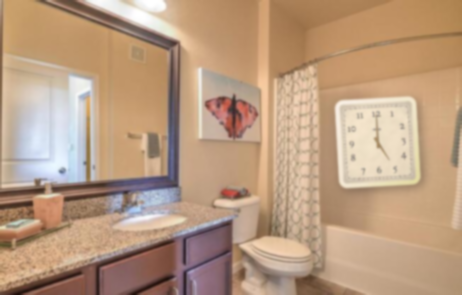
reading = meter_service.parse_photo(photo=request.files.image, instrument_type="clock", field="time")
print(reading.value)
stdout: 5:00
